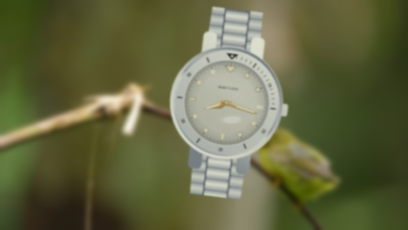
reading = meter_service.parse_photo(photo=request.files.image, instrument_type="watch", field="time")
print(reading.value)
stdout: 8:17
